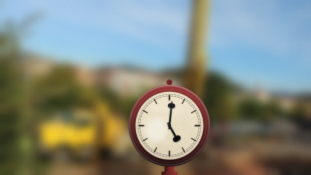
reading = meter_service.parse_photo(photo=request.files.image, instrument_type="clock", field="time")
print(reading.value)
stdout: 5:01
